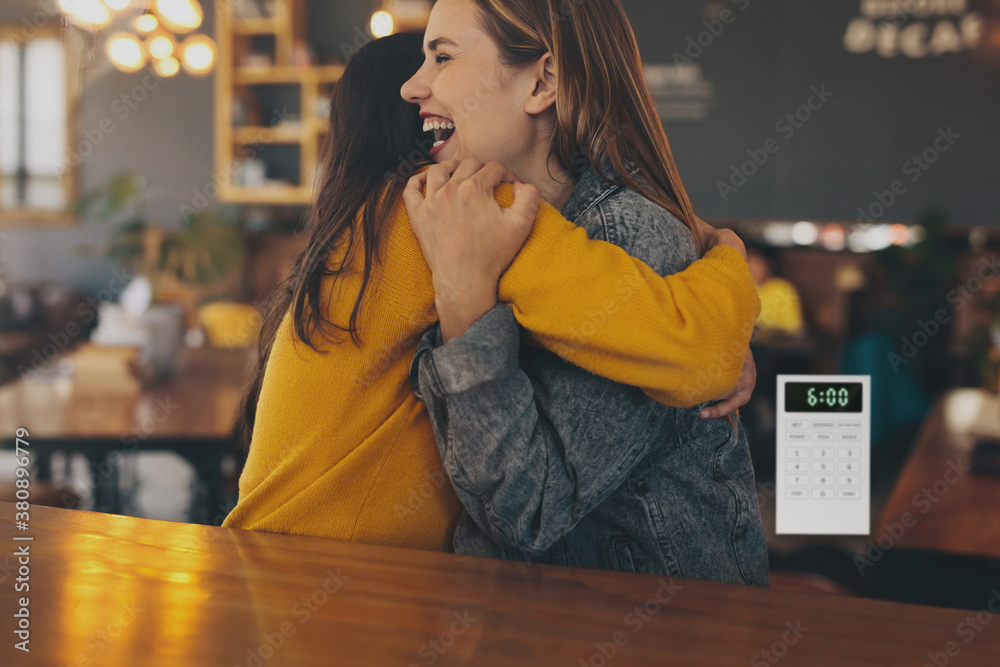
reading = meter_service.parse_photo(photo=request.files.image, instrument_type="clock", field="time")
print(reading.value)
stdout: 6:00
